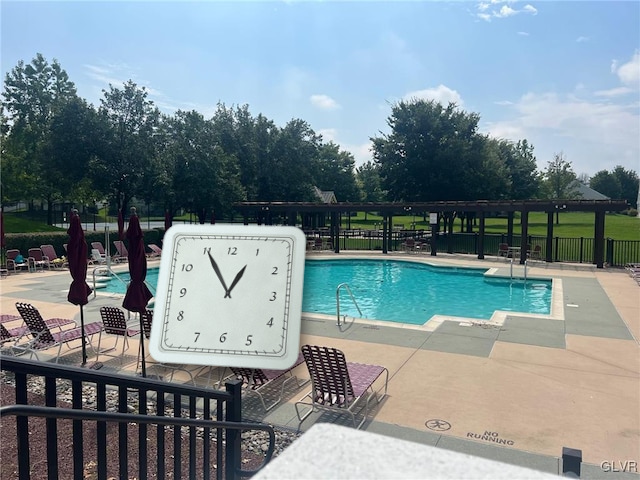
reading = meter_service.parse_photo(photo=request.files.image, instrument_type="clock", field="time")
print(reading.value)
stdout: 12:55
